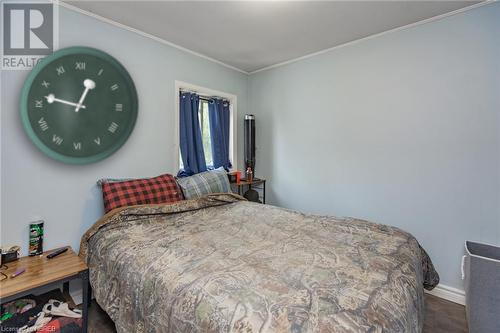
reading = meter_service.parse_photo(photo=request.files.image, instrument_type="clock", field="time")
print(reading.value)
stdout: 12:47
